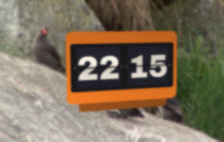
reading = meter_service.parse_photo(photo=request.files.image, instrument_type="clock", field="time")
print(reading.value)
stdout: 22:15
